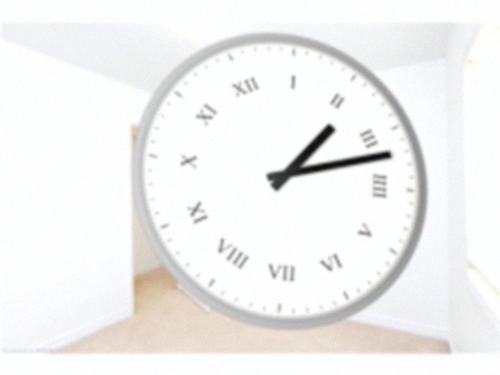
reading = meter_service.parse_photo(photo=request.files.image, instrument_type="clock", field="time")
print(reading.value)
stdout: 2:17
